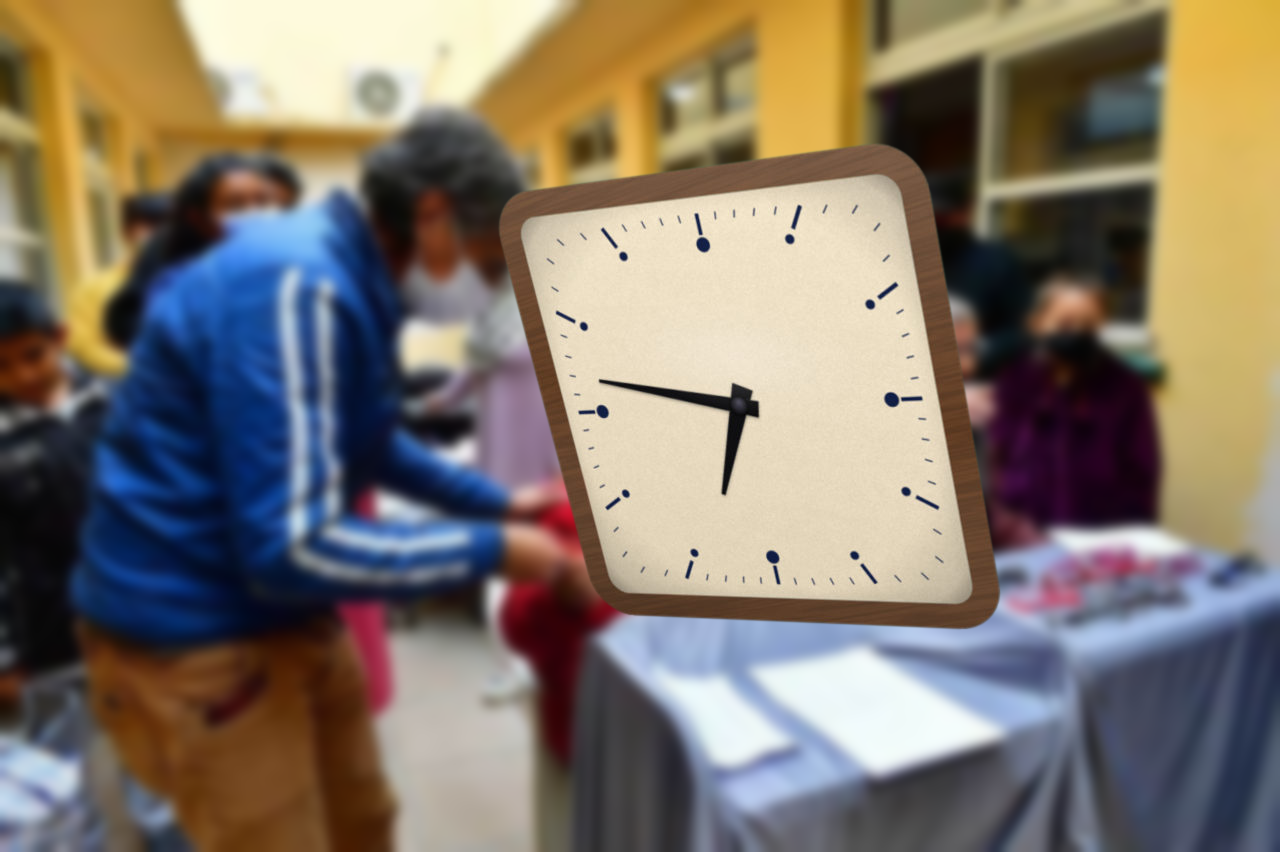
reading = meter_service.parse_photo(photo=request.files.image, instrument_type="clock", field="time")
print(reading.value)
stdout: 6:47
